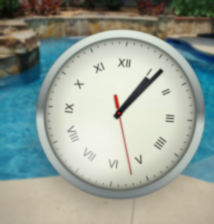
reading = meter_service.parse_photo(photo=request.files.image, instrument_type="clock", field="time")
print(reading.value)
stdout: 1:06:27
